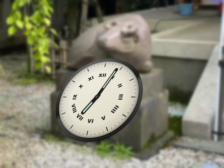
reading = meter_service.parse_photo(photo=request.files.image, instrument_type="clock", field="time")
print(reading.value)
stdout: 7:04
